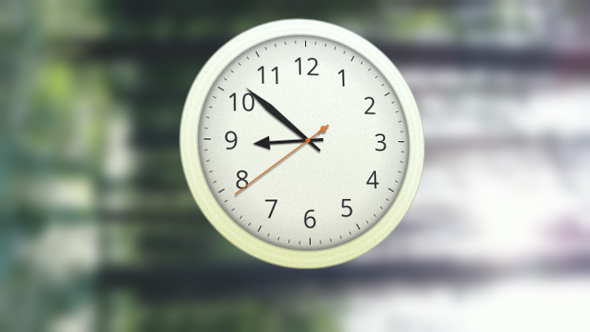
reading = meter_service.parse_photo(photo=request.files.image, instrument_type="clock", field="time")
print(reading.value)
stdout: 8:51:39
